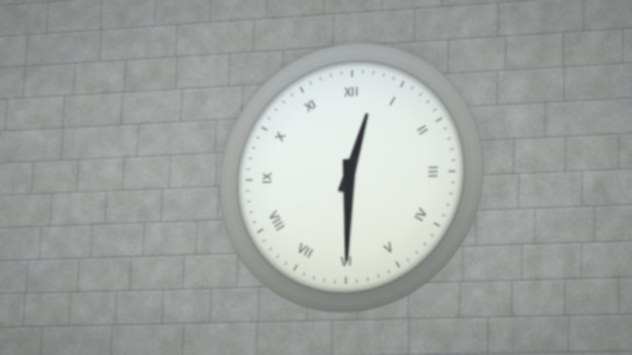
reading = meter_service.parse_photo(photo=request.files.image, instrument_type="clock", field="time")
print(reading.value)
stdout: 12:30
